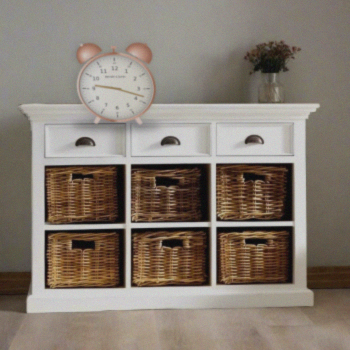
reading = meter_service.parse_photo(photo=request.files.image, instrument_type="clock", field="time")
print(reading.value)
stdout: 9:18
